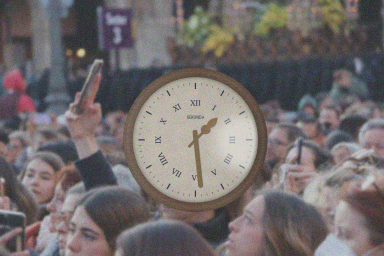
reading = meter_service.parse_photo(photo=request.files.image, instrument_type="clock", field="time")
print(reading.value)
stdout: 1:29
